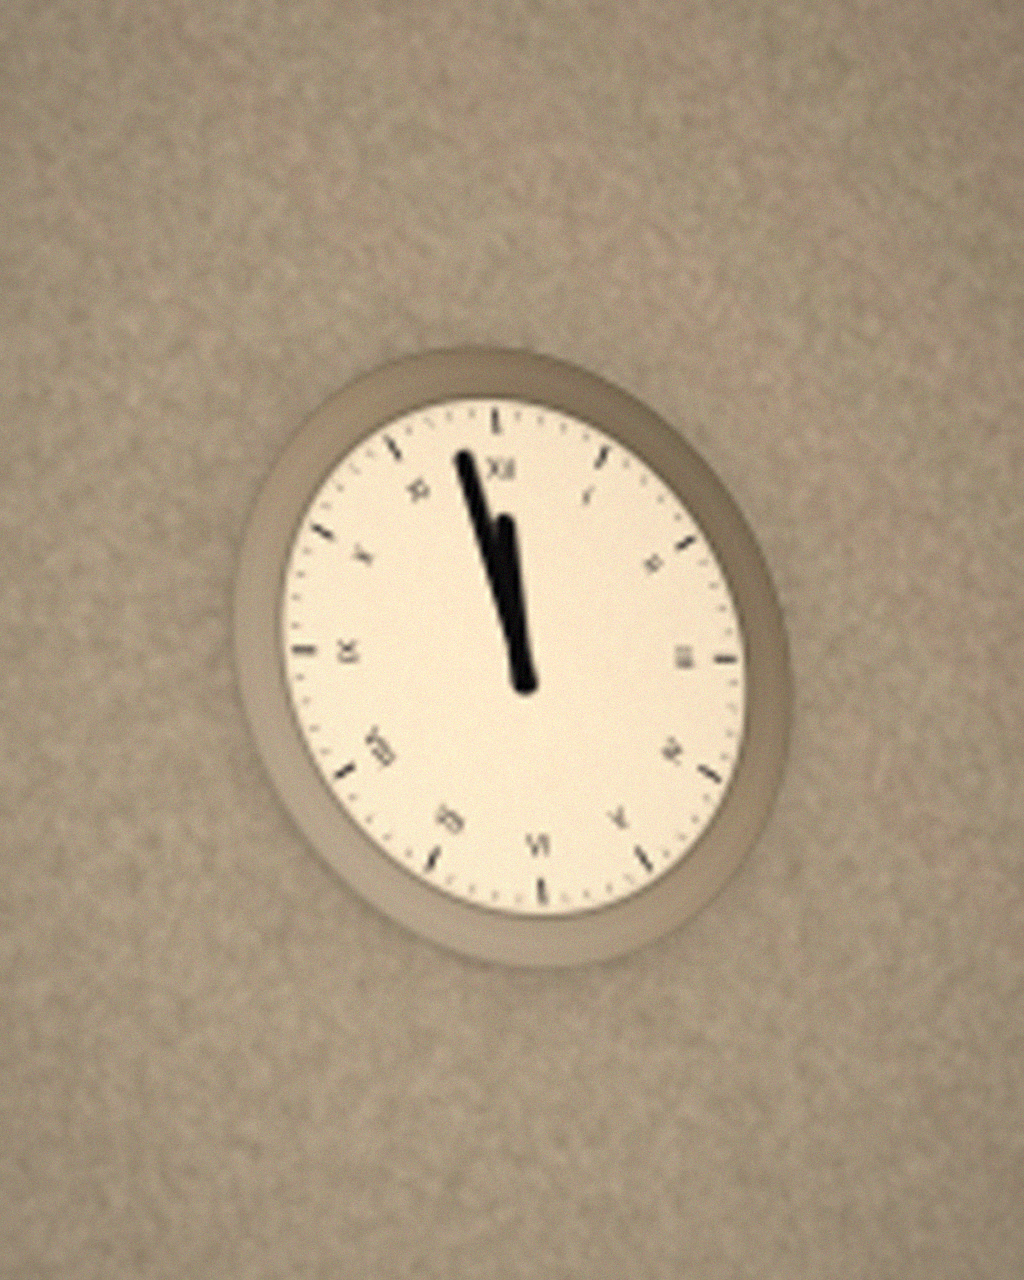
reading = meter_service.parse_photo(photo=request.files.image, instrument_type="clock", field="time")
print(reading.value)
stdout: 11:58
